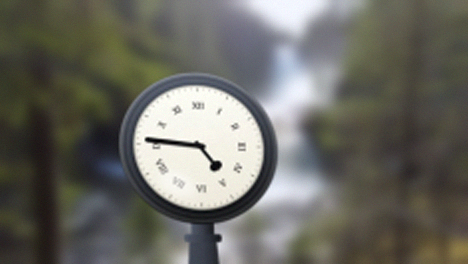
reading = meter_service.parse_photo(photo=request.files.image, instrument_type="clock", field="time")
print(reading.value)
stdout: 4:46
